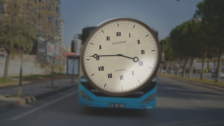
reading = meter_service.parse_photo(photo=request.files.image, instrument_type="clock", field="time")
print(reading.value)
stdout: 3:46
